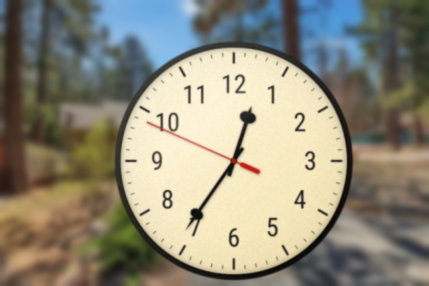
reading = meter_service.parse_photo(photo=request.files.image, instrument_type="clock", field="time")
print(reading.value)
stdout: 12:35:49
